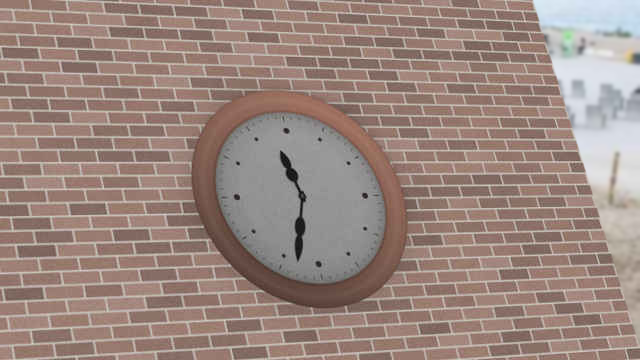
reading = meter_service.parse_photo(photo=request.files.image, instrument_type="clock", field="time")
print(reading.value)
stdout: 11:33
